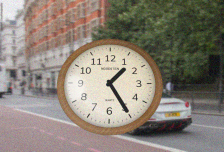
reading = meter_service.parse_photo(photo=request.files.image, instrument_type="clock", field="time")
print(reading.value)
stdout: 1:25
